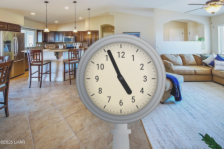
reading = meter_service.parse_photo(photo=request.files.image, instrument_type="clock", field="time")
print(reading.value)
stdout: 4:56
